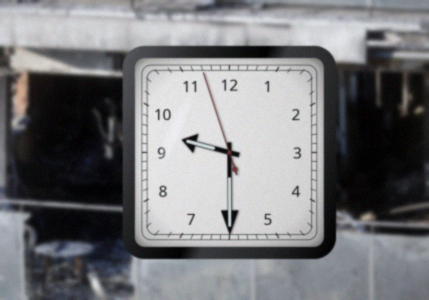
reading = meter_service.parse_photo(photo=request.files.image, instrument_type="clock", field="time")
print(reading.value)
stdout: 9:29:57
